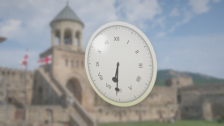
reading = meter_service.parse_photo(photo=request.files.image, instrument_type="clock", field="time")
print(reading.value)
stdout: 6:31
